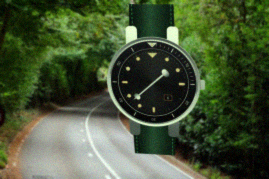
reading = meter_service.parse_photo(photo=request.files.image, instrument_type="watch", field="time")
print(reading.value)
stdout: 1:38
